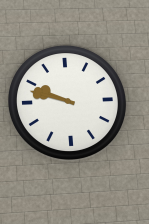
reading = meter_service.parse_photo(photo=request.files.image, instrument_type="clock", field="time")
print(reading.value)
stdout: 9:48
